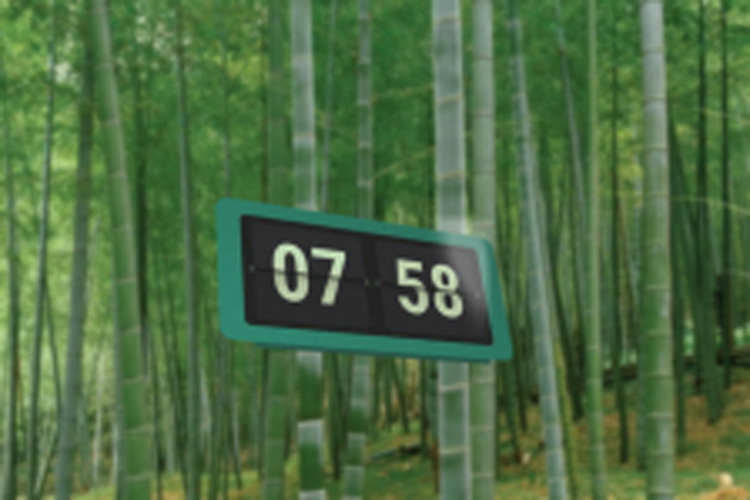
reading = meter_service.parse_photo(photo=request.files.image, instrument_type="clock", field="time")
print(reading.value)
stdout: 7:58
